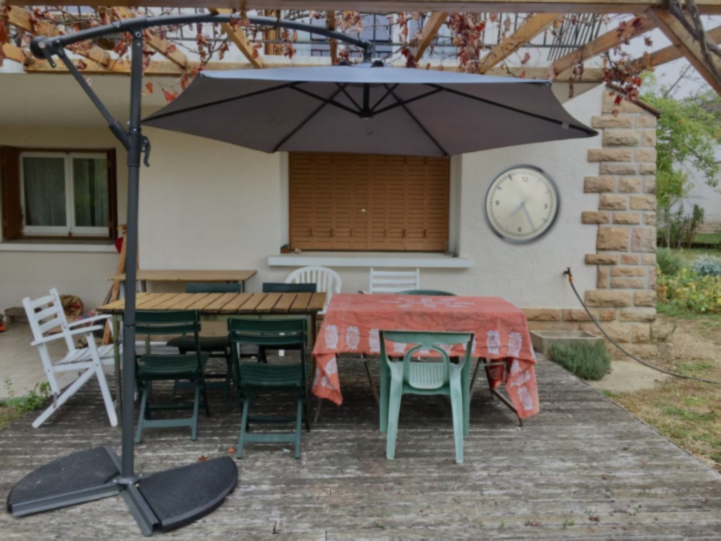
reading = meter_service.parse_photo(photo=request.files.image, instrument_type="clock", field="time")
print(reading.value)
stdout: 7:25
